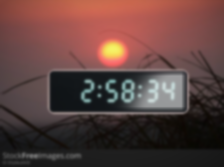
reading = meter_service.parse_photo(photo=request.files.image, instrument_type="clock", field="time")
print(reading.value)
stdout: 2:58:34
